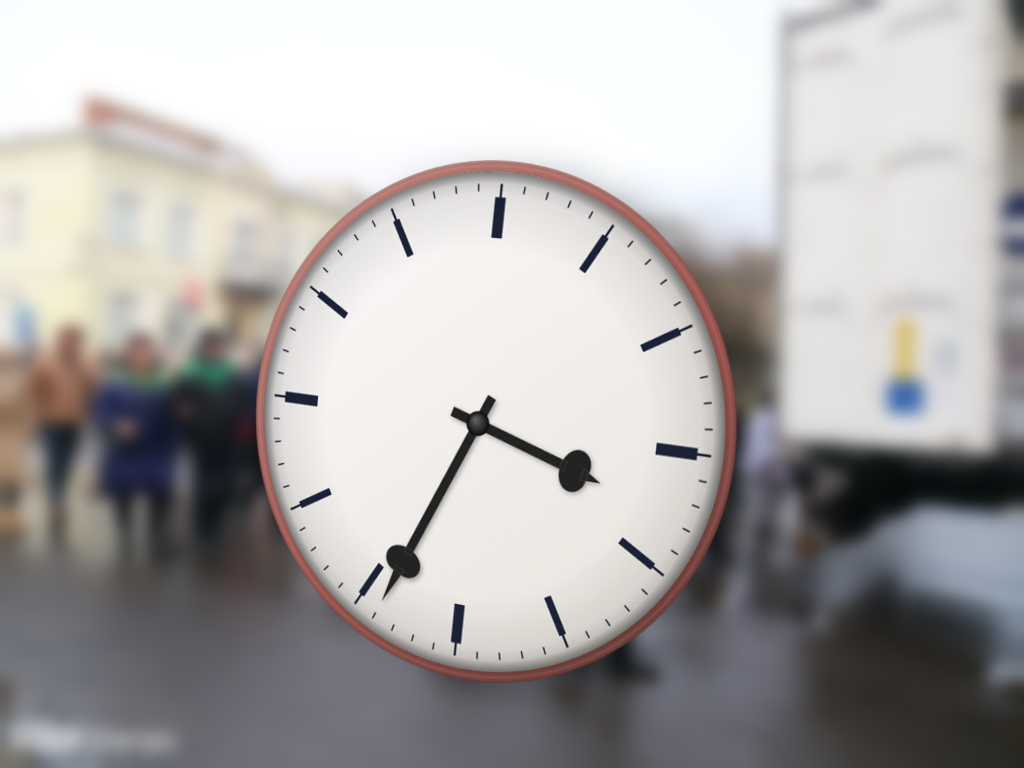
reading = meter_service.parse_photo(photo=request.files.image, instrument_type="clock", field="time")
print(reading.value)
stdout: 3:34
